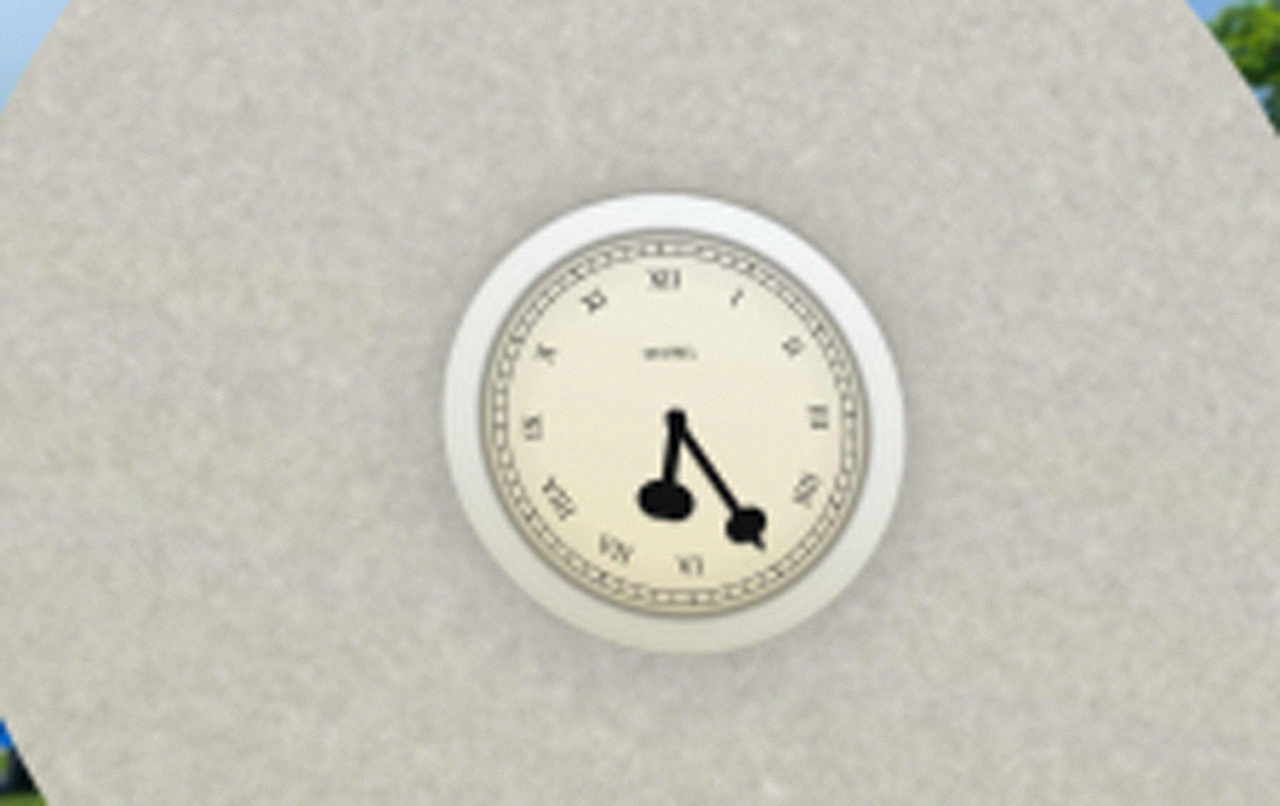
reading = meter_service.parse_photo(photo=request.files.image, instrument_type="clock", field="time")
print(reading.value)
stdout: 6:25
